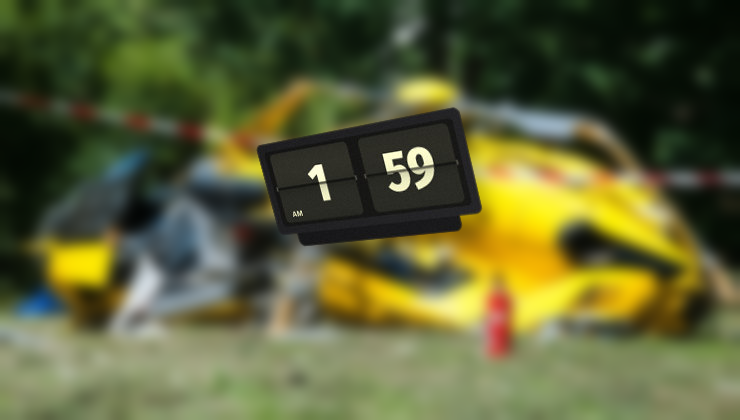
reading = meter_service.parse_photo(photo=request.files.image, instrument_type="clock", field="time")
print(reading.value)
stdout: 1:59
